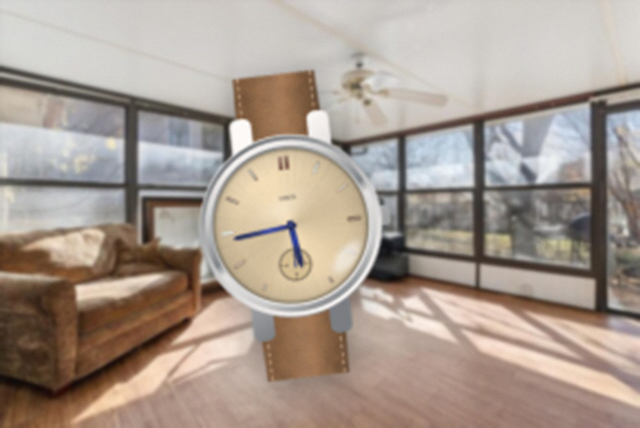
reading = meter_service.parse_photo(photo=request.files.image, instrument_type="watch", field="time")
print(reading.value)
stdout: 5:44
